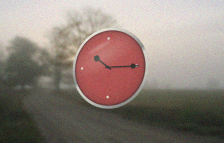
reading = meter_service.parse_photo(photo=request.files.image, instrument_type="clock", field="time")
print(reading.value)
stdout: 10:15
